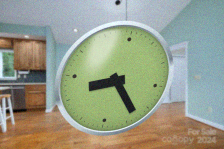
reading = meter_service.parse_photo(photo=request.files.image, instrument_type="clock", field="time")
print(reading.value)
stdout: 8:23
